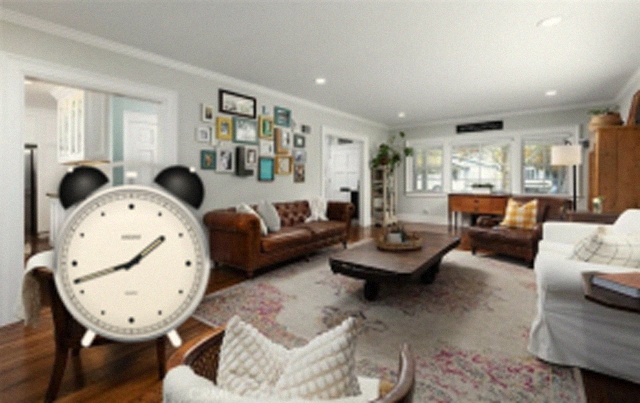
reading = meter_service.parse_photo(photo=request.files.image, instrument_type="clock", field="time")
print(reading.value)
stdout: 1:42
